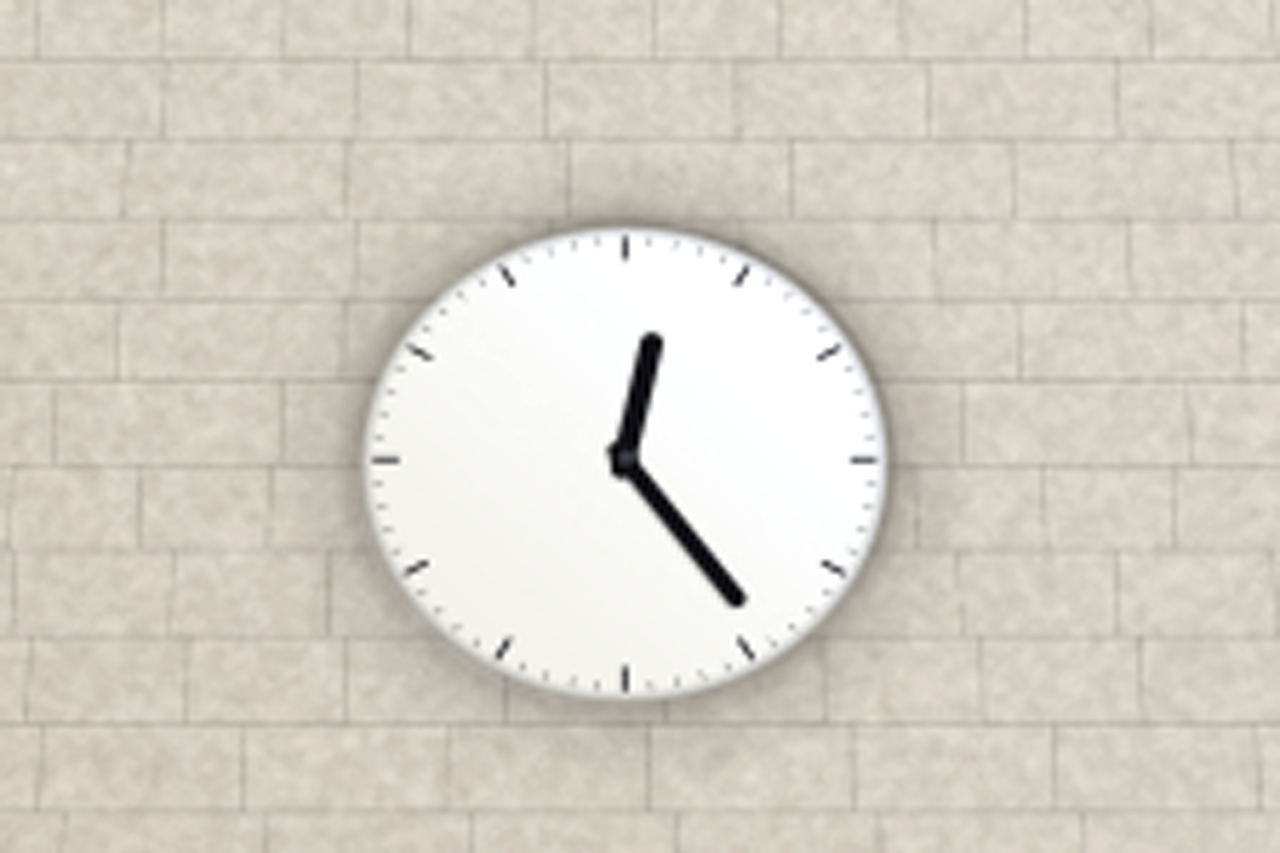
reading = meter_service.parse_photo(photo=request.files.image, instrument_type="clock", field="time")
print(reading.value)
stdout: 12:24
